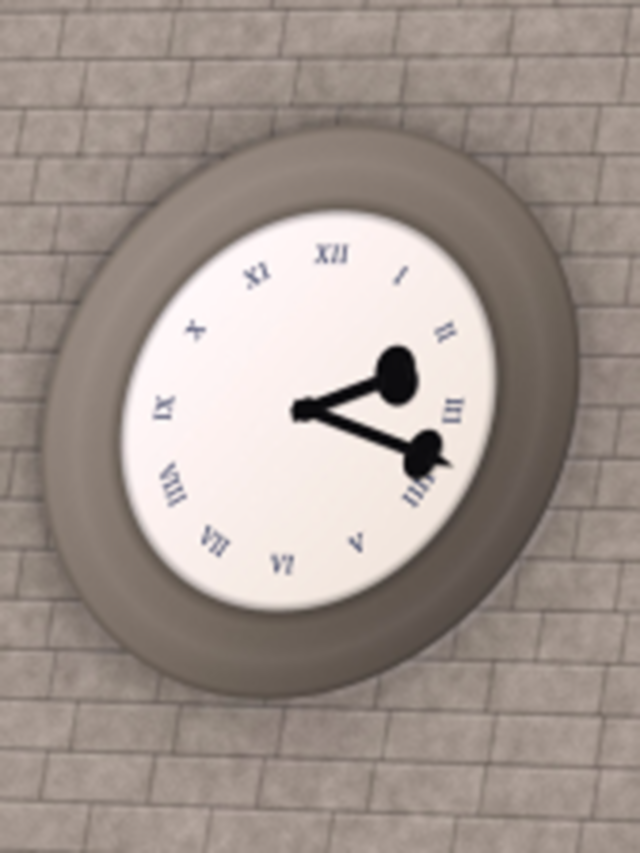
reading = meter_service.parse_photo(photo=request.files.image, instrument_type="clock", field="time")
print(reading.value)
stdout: 2:18
